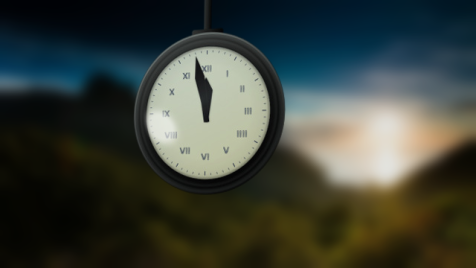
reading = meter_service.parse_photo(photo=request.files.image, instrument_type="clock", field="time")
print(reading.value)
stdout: 11:58
